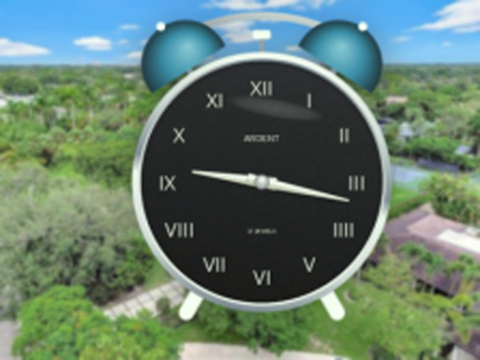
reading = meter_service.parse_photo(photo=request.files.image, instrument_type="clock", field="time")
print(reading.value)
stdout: 9:17
